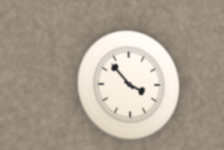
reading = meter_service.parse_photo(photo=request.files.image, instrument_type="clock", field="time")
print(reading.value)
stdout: 3:53
